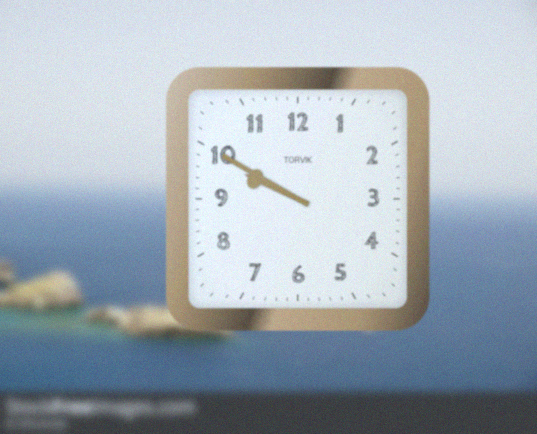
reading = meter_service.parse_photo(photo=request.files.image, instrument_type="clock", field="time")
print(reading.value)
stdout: 9:50
